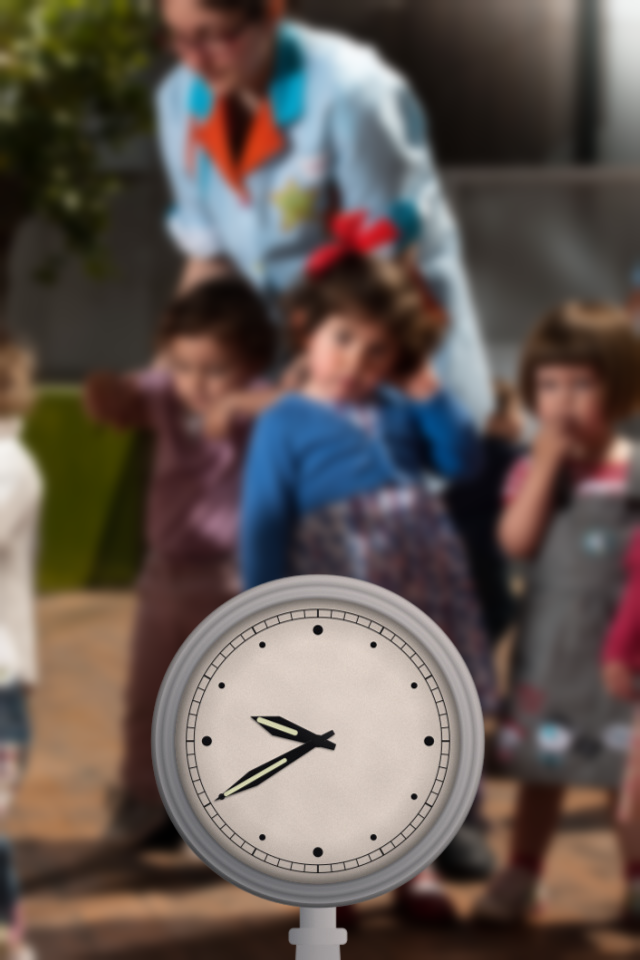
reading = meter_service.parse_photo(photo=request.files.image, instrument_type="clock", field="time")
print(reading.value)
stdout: 9:40
